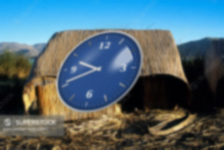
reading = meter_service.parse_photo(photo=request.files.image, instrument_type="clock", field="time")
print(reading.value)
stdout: 9:41
